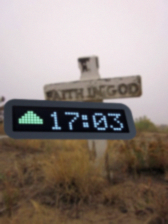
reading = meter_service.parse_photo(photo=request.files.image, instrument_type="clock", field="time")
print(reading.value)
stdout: 17:03
